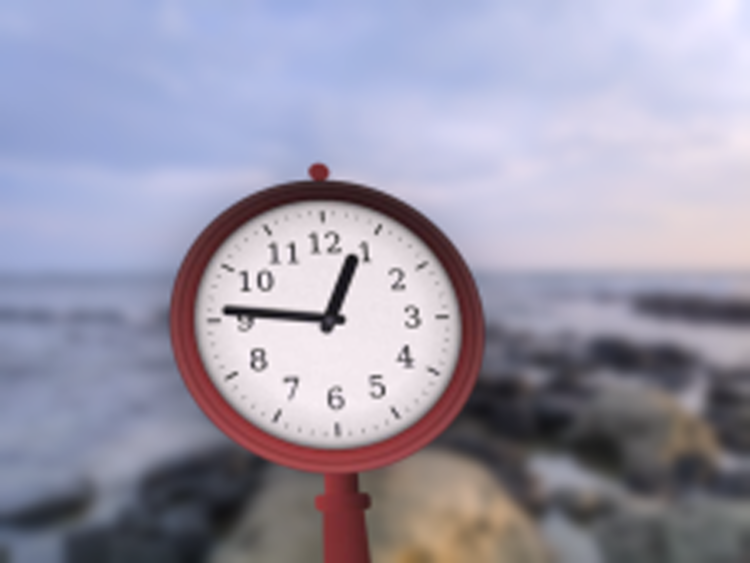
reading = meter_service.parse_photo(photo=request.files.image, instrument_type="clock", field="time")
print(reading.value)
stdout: 12:46
